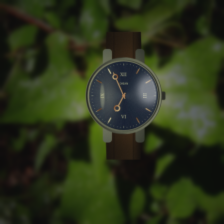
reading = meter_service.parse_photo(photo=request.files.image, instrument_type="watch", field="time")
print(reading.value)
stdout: 6:56
